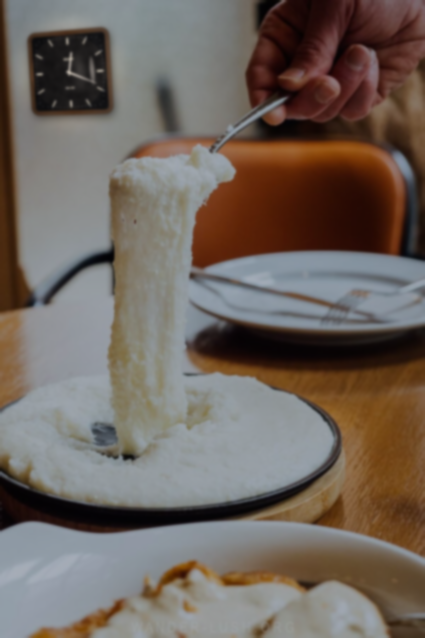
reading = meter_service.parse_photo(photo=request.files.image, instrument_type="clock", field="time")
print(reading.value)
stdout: 12:19
